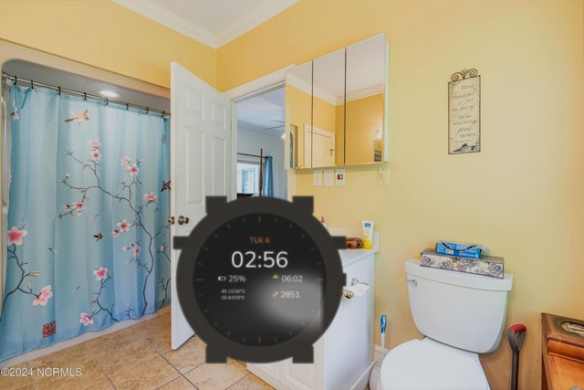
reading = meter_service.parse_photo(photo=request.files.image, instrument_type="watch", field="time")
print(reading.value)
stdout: 2:56
